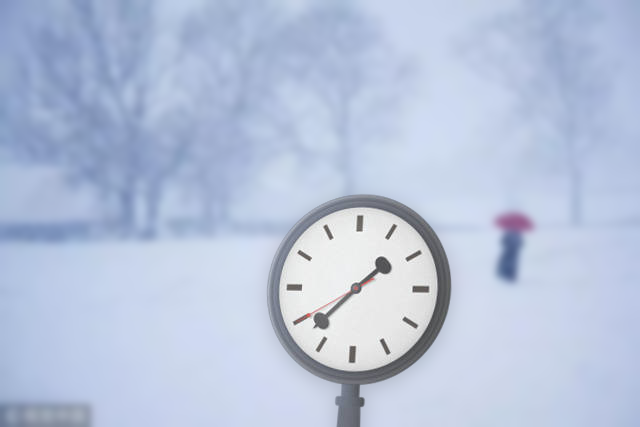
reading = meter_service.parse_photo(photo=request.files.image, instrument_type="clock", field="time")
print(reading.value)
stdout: 1:37:40
